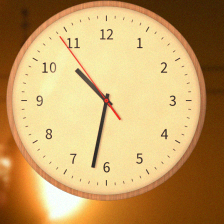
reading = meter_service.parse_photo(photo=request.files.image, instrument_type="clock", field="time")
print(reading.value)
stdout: 10:31:54
